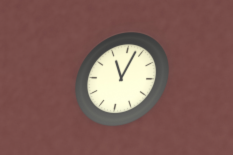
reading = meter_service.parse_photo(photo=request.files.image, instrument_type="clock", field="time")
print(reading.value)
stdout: 11:03
